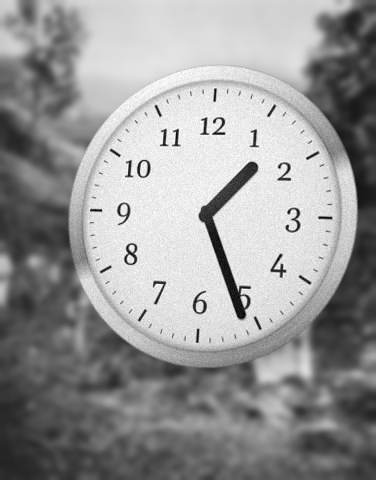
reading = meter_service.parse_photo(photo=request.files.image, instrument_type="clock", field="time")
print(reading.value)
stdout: 1:26
